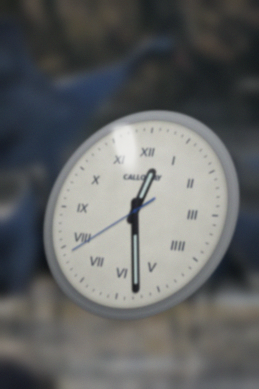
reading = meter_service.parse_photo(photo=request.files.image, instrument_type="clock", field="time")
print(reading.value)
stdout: 12:27:39
